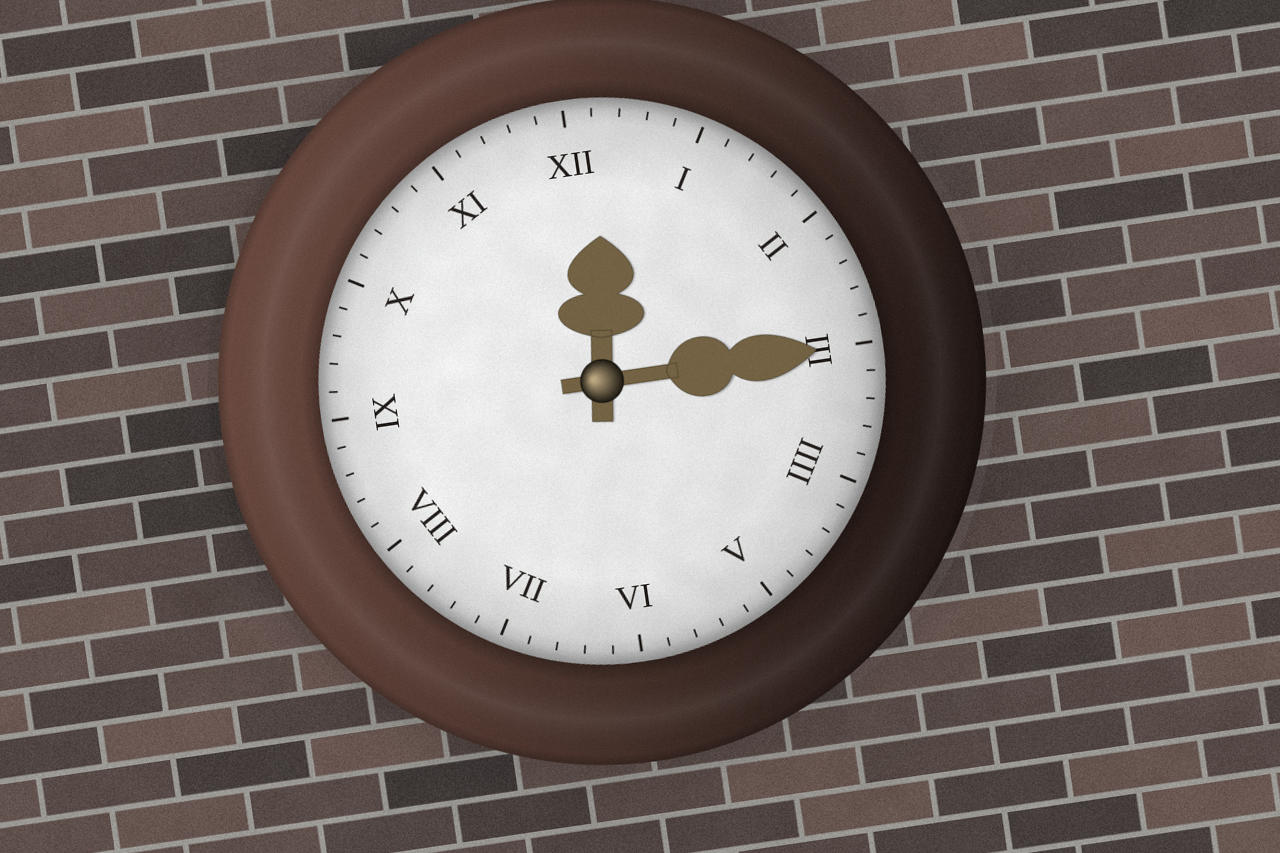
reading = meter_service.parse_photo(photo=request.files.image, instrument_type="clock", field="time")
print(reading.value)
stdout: 12:15
